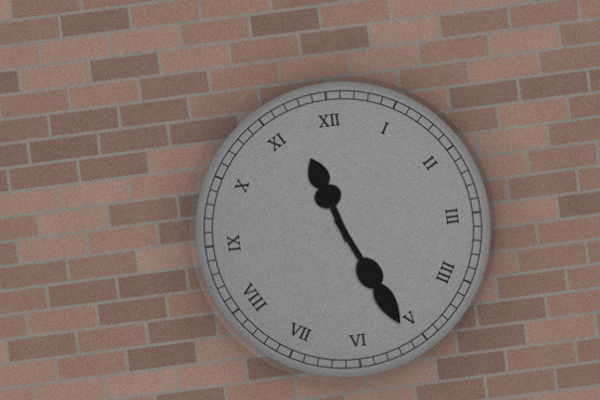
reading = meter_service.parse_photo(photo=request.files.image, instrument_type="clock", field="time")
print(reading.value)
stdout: 11:26
